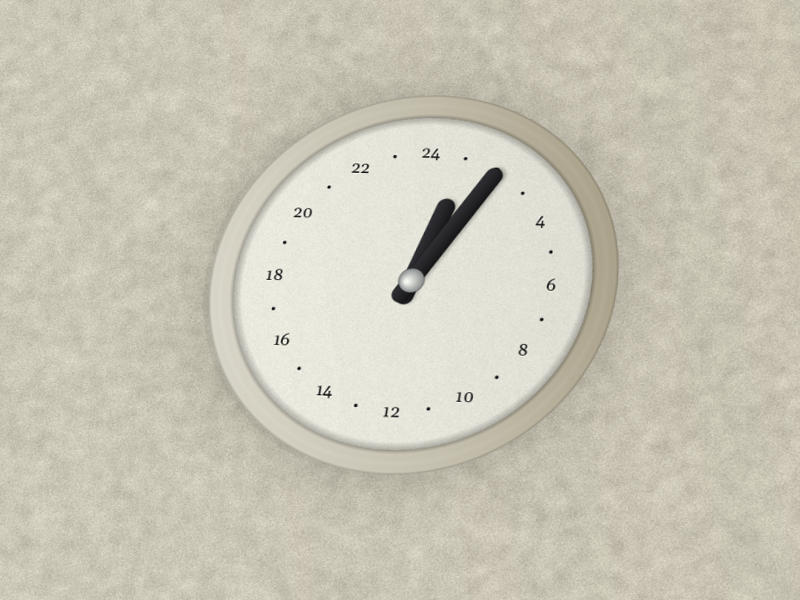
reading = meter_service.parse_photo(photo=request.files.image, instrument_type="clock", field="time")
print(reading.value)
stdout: 1:05
